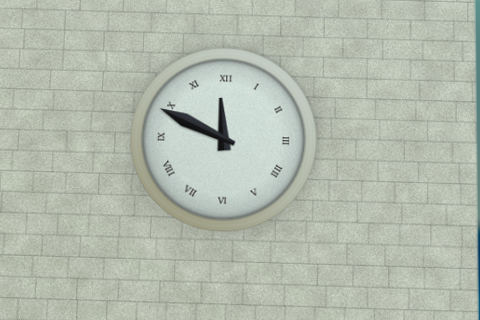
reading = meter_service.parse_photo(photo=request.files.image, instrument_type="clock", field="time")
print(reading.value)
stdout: 11:49
